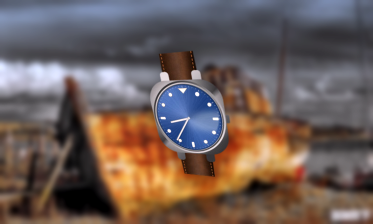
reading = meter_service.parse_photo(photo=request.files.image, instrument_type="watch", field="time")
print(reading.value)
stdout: 8:36
